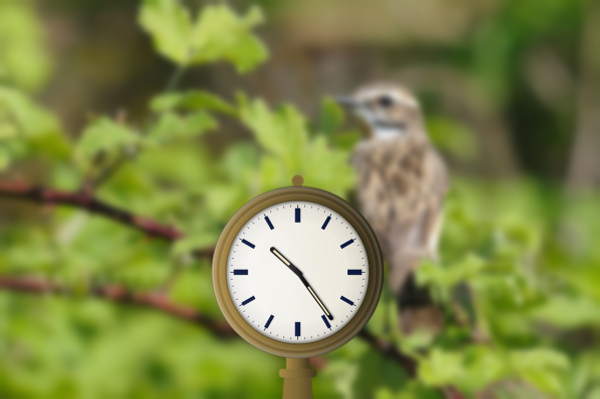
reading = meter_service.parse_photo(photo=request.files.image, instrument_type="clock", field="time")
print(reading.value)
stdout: 10:24
